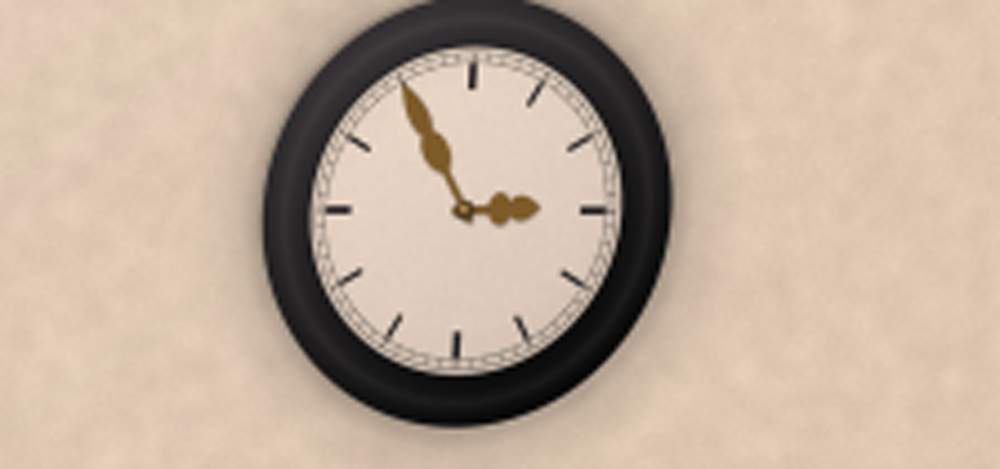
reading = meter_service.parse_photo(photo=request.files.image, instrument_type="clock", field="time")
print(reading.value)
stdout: 2:55
